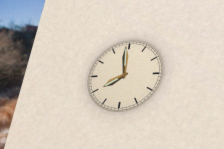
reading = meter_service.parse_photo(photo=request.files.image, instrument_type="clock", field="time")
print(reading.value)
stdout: 7:59
